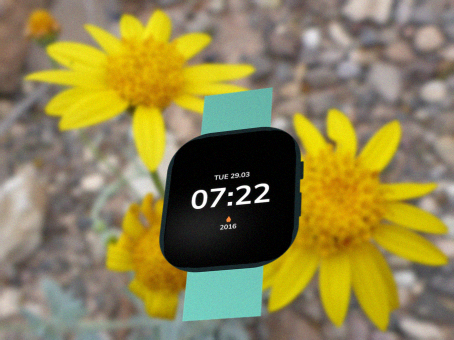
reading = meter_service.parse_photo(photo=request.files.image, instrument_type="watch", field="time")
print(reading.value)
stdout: 7:22
